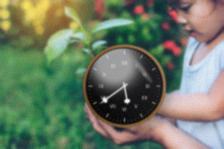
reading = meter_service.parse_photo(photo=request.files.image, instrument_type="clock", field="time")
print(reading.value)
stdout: 5:39
